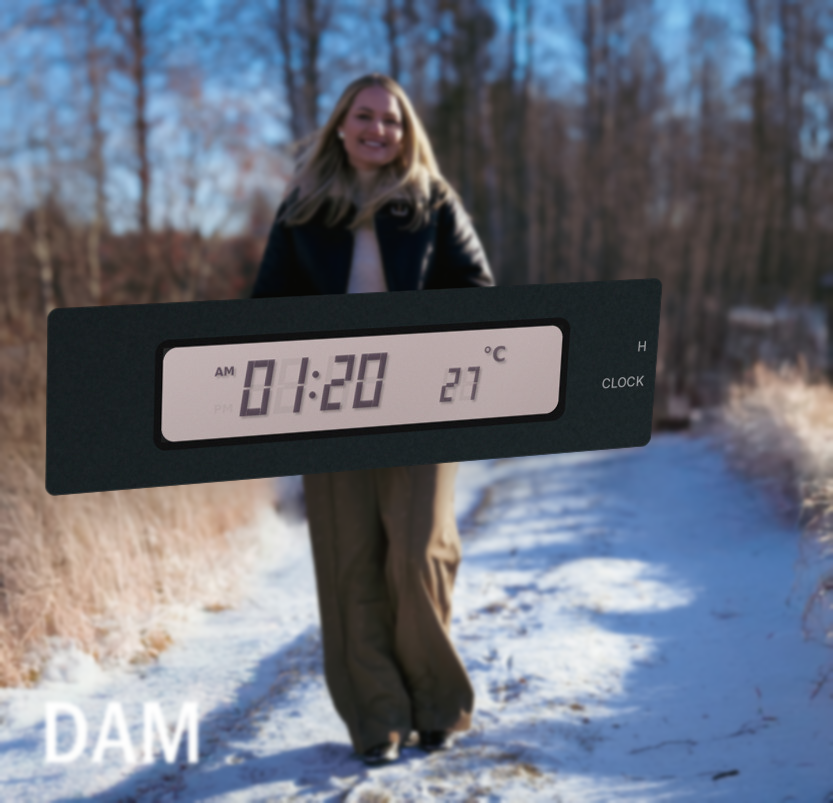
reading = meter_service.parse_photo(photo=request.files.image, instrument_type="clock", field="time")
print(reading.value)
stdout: 1:20
